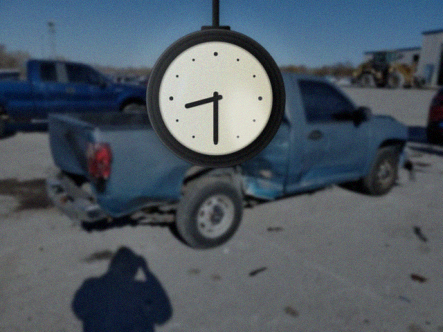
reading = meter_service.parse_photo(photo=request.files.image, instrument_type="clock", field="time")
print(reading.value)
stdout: 8:30
